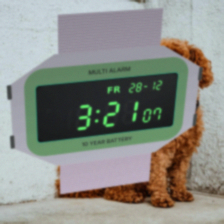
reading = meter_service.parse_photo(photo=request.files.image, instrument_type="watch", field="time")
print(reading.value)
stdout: 3:21:07
